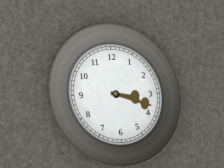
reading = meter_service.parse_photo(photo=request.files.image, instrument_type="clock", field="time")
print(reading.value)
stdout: 3:18
